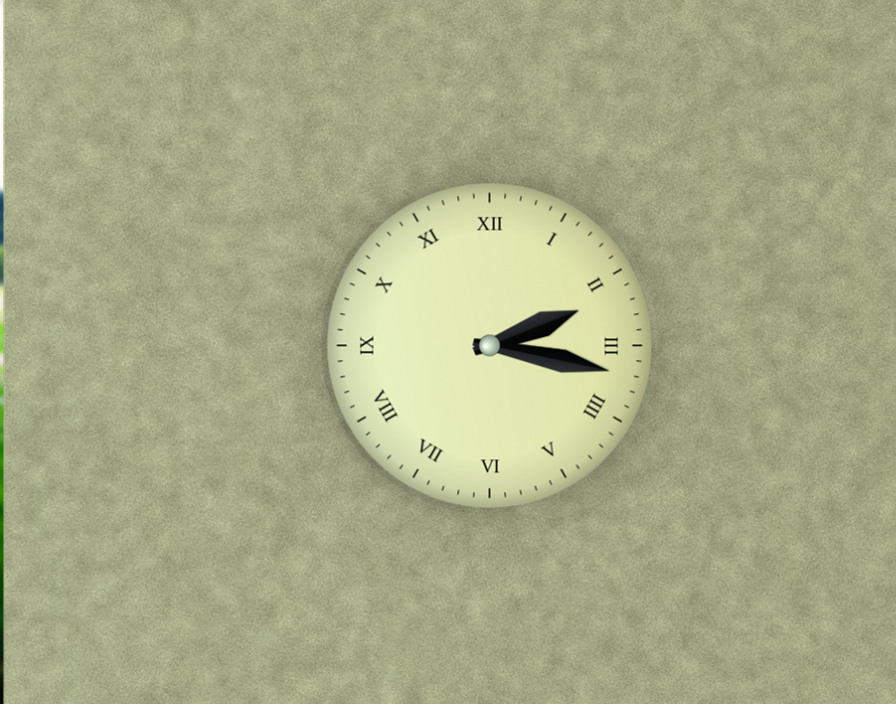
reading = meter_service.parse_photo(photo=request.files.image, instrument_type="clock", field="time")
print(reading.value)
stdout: 2:17
